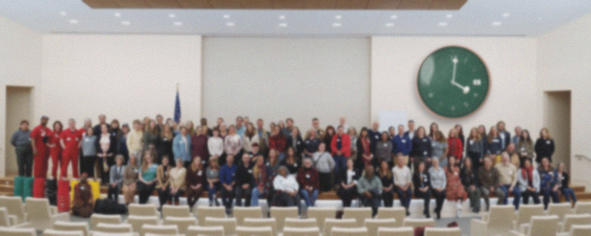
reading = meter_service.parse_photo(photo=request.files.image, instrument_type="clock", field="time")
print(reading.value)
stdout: 4:01
